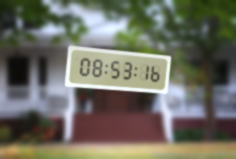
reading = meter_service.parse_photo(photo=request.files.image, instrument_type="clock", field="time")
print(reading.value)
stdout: 8:53:16
